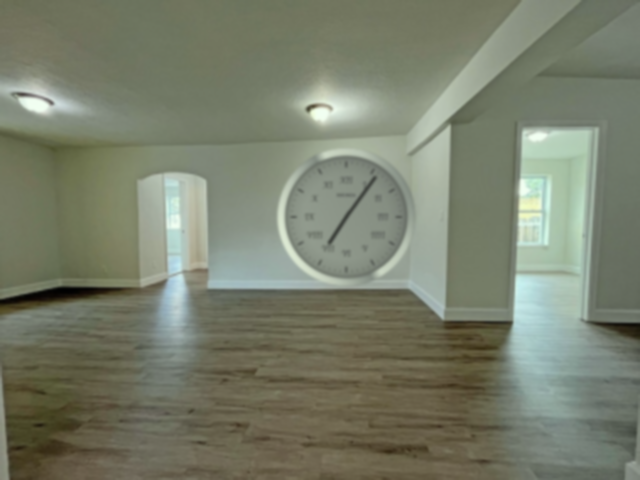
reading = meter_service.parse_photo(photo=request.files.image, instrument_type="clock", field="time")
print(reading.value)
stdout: 7:06
